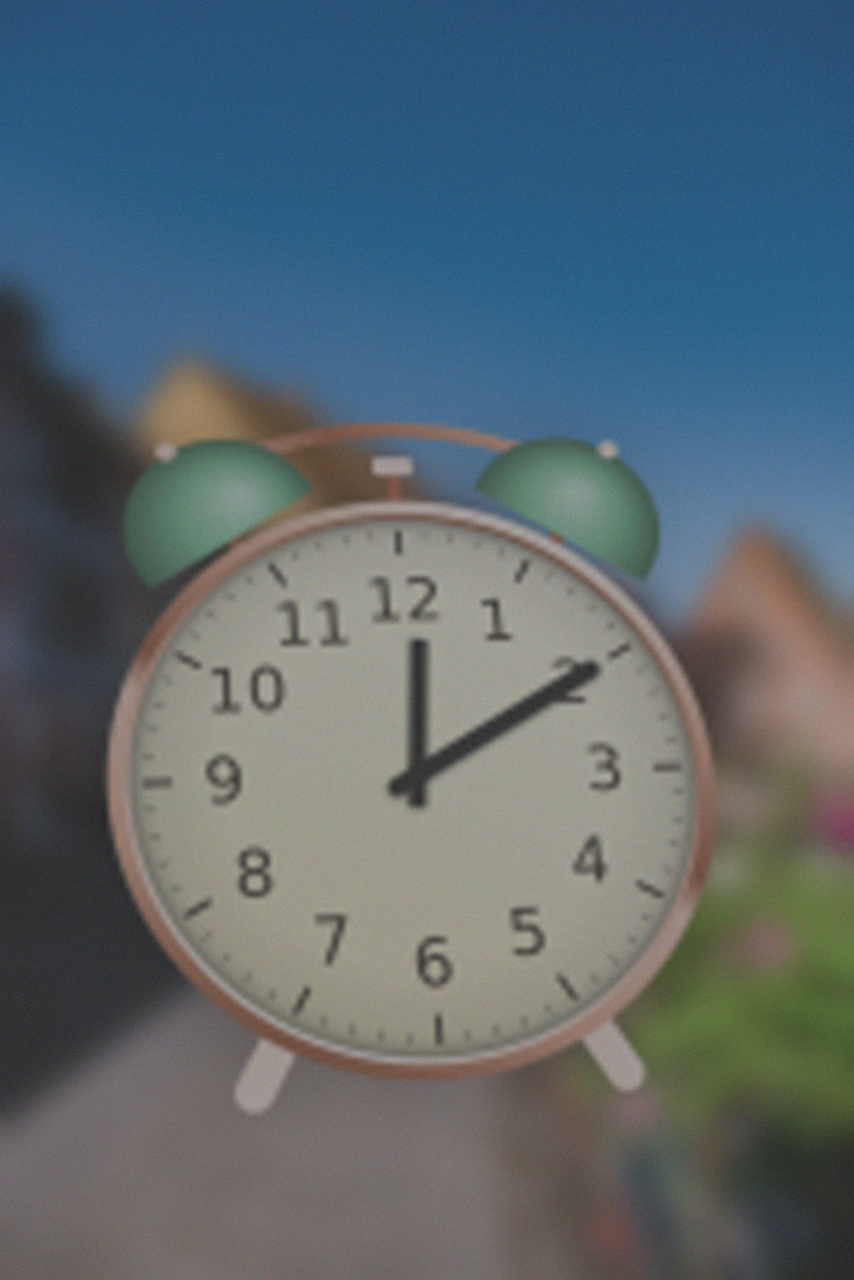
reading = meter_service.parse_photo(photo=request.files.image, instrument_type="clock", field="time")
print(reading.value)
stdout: 12:10
